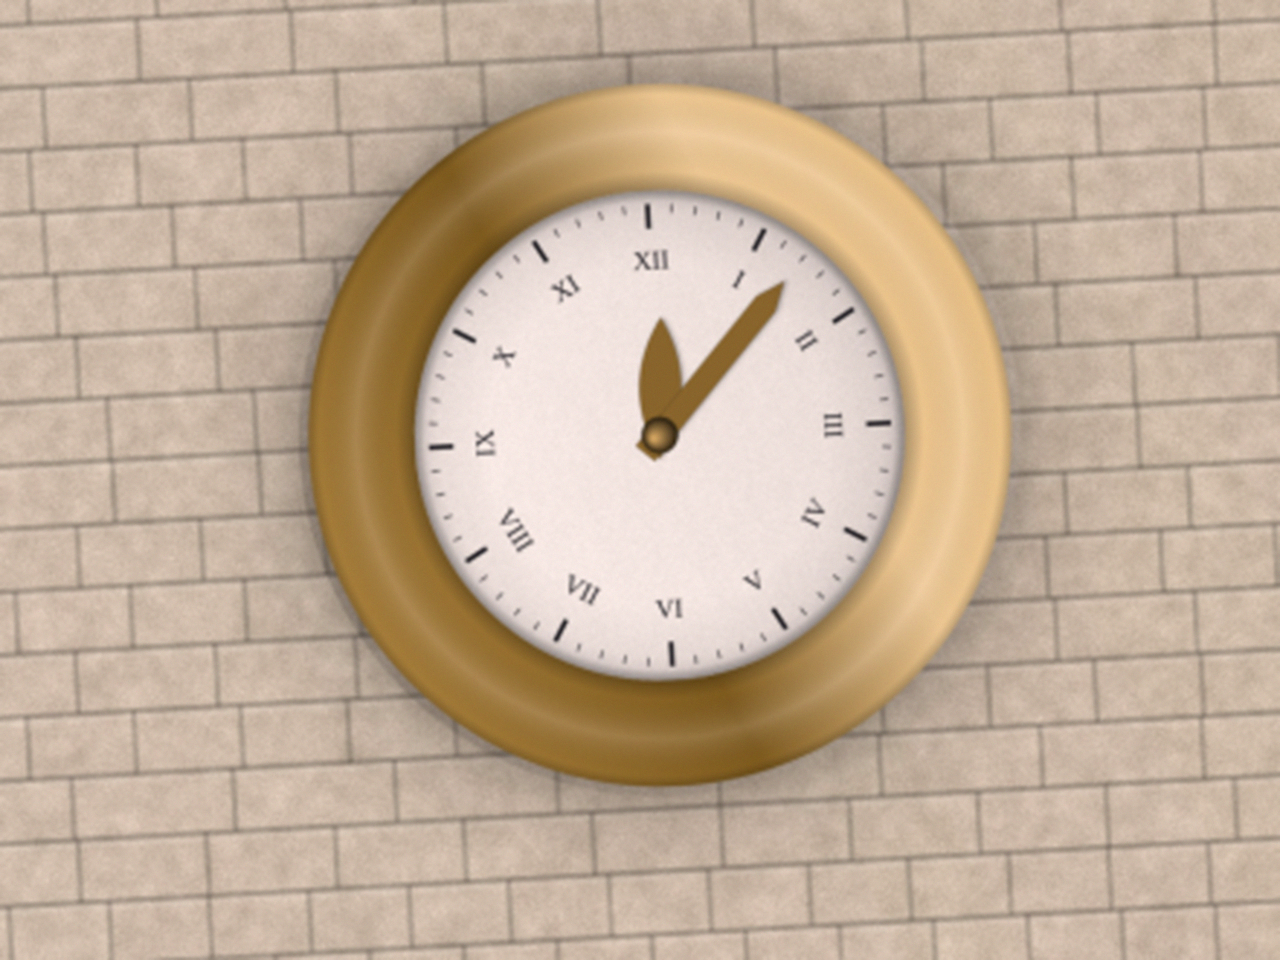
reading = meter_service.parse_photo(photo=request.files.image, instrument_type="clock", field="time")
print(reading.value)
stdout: 12:07
